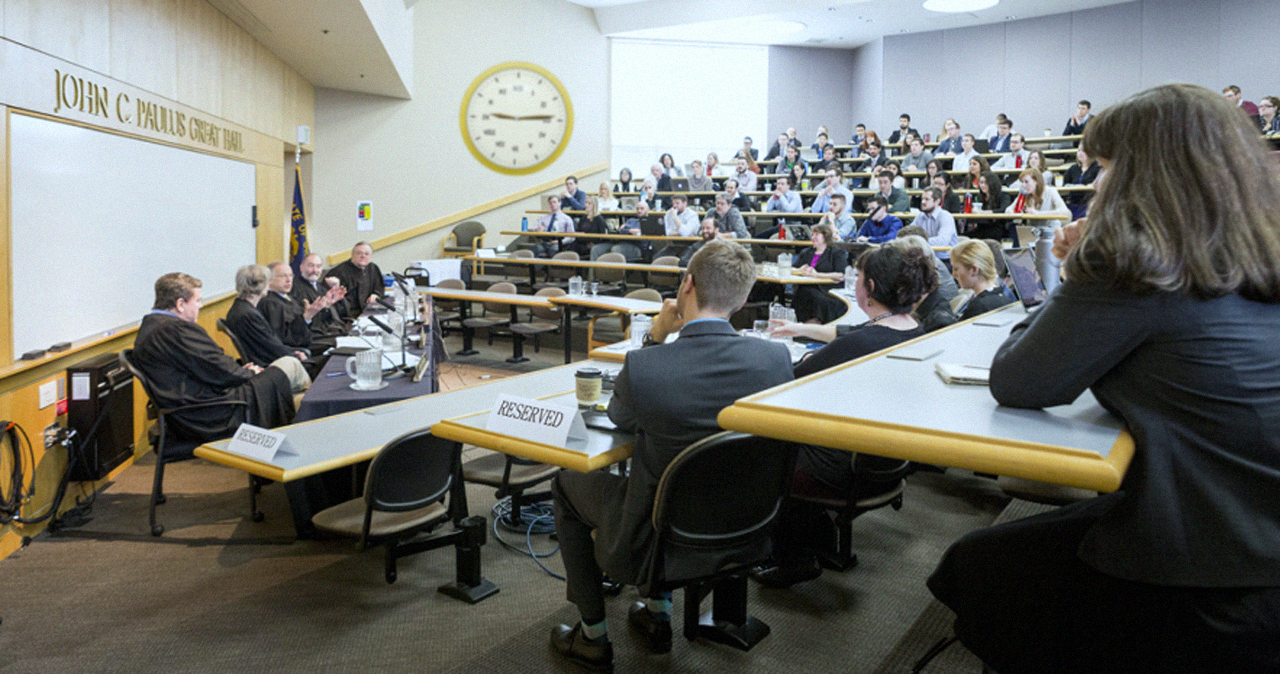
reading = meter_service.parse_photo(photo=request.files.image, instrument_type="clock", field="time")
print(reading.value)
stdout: 9:14
